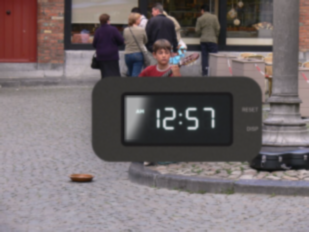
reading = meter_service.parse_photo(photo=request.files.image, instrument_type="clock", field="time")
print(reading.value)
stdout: 12:57
